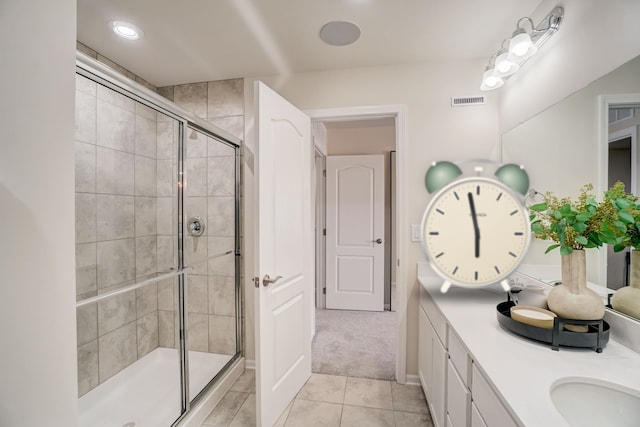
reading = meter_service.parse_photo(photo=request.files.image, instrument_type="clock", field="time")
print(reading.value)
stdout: 5:58
